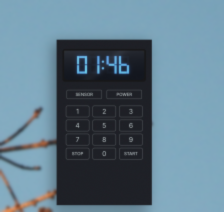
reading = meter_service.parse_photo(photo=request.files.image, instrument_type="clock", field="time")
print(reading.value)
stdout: 1:46
